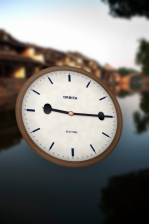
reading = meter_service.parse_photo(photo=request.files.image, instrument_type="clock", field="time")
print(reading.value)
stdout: 9:15
